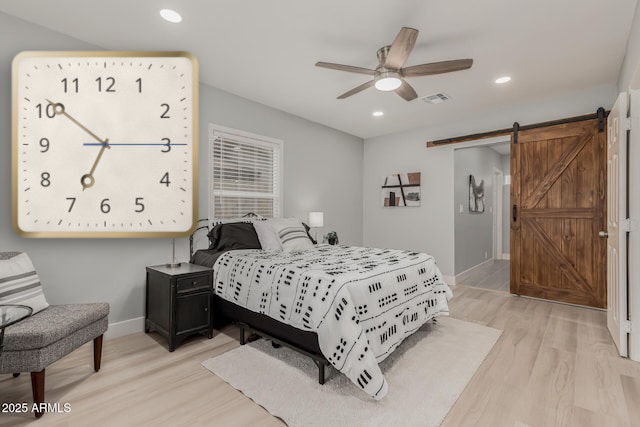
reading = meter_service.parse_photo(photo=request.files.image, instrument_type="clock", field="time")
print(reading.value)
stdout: 6:51:15
